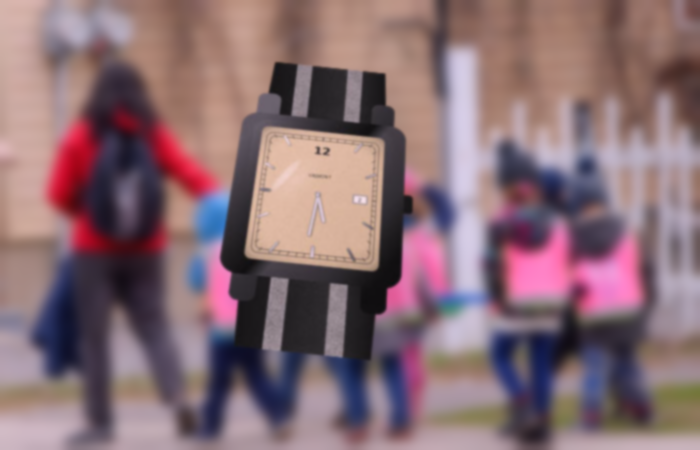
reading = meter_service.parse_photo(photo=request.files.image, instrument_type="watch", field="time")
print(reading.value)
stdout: 5:31
